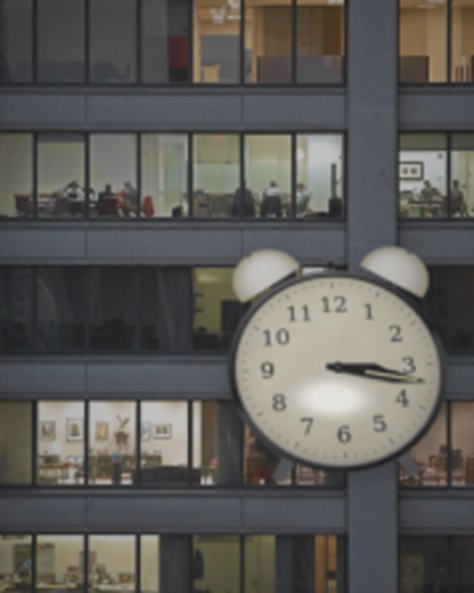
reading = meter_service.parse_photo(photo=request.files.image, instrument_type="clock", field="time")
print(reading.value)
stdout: 3:17
